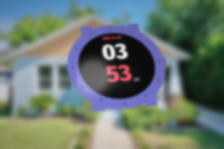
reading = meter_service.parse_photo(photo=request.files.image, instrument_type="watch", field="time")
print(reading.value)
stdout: 3:53
